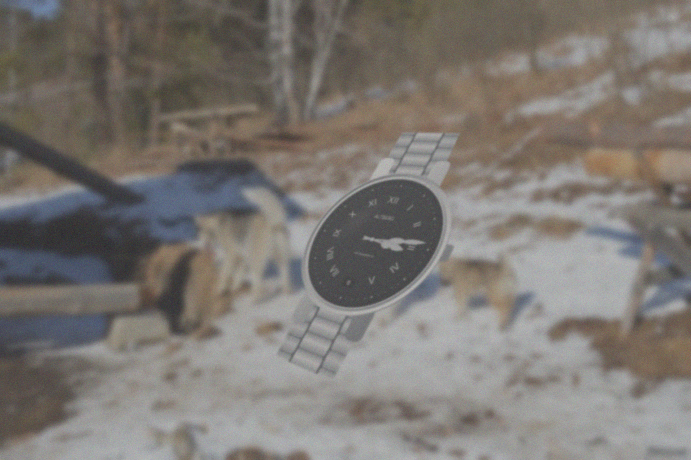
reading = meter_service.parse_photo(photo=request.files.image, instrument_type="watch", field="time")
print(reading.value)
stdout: 3:14
